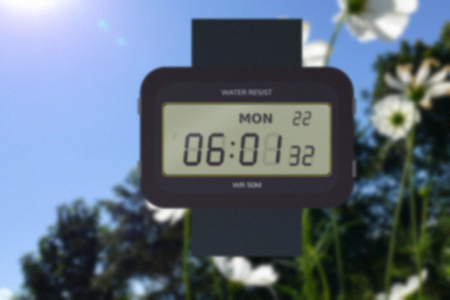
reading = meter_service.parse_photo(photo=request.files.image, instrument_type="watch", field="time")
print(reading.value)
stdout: 6:01:32
